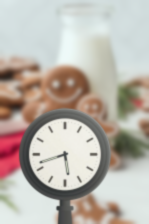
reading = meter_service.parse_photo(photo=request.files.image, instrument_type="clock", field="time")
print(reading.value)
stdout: 5:42
